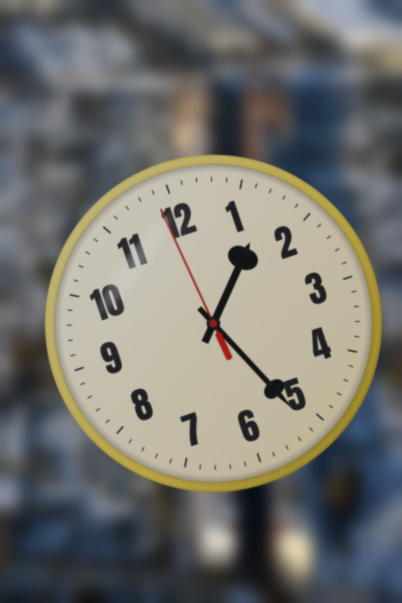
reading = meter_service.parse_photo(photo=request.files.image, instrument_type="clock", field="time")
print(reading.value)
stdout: 1:25:59
